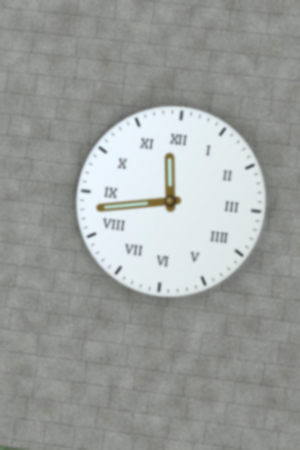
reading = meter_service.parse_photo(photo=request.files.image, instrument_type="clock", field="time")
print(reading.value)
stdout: 11:43
